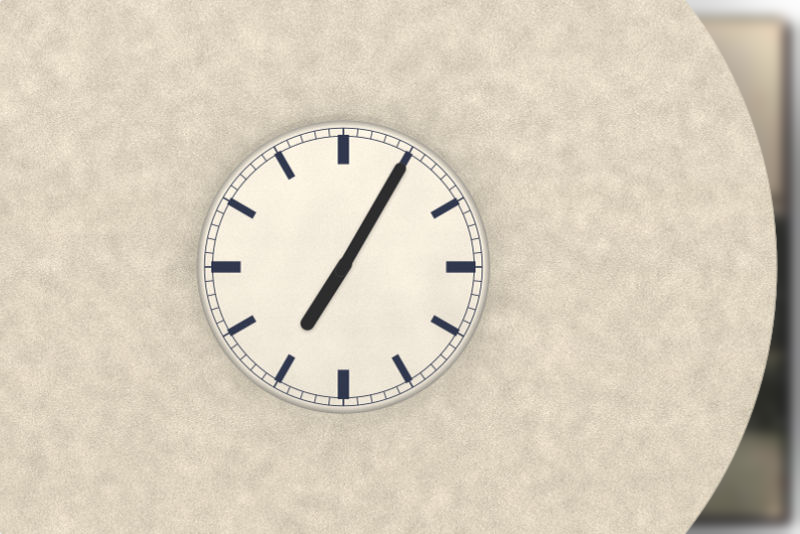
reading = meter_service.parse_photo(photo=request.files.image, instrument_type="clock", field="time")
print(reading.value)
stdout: 7:05
